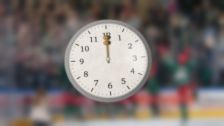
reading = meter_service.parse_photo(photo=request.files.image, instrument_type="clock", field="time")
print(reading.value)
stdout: 12:00
